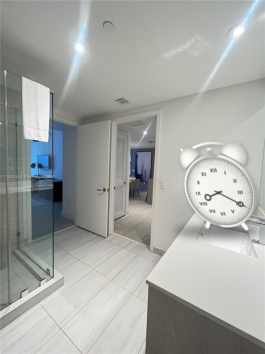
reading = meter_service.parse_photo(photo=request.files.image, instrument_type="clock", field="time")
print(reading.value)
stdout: 8:20
